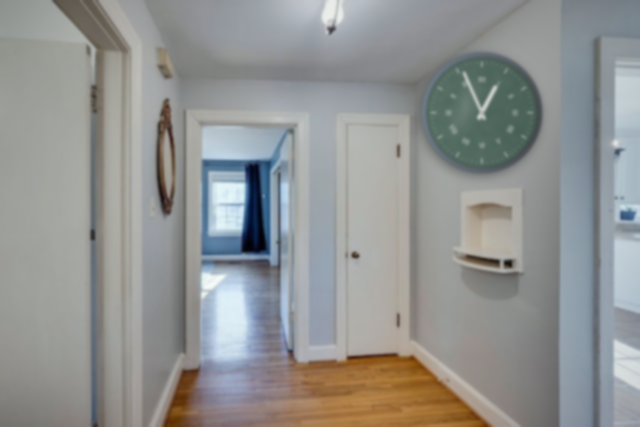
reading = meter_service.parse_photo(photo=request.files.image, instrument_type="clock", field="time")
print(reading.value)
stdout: 12:56
